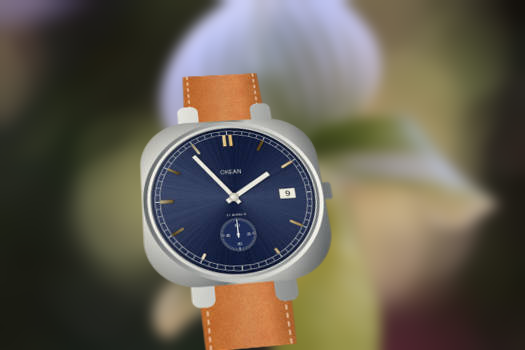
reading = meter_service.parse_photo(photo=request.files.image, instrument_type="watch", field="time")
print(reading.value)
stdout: 1:54
